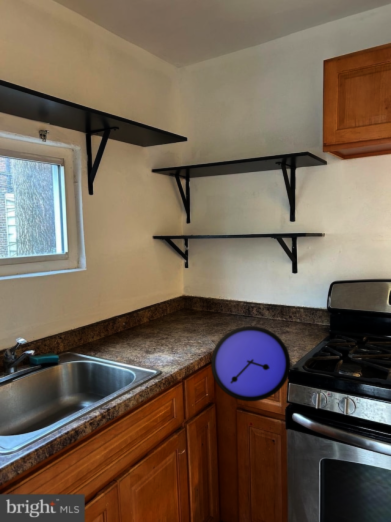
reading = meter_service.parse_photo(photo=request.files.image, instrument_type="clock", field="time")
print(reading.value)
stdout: 3:37
